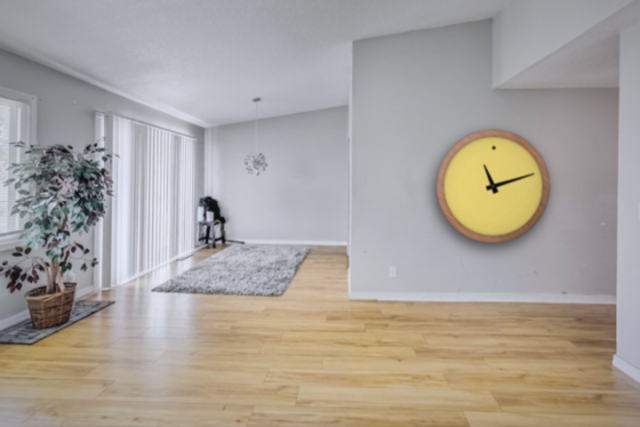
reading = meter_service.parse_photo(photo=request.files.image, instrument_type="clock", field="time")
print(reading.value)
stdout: 11:12
